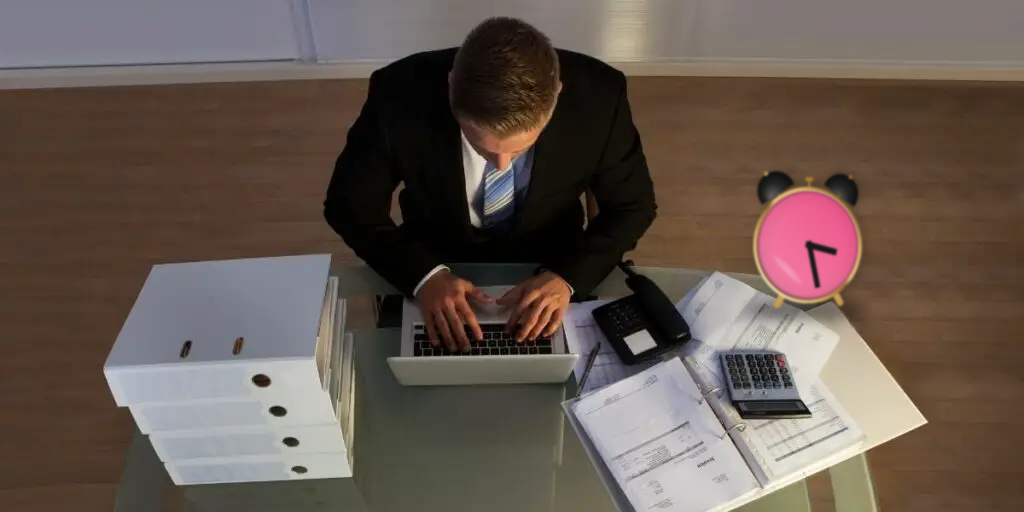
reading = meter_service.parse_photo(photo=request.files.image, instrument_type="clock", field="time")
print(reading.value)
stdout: 3:28
